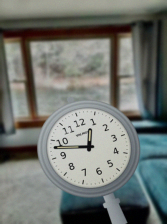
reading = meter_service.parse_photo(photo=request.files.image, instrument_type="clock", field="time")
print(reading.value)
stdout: 12:48
